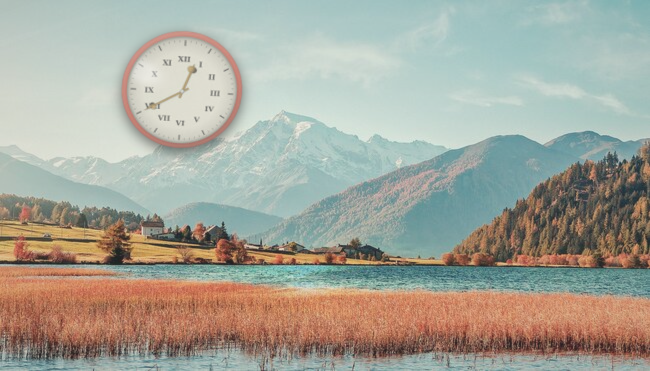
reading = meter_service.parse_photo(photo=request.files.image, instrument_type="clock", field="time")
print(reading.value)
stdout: 12:40
